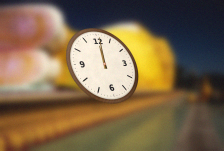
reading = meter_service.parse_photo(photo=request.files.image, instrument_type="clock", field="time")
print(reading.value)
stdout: 12:01
